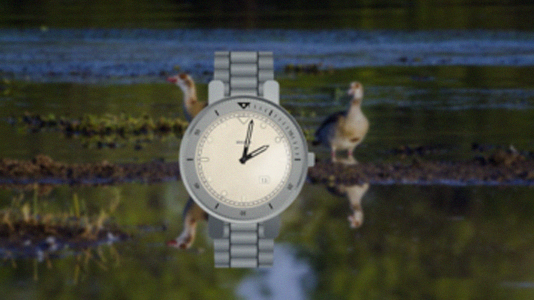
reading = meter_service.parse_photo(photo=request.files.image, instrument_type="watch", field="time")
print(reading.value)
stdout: 2:02
